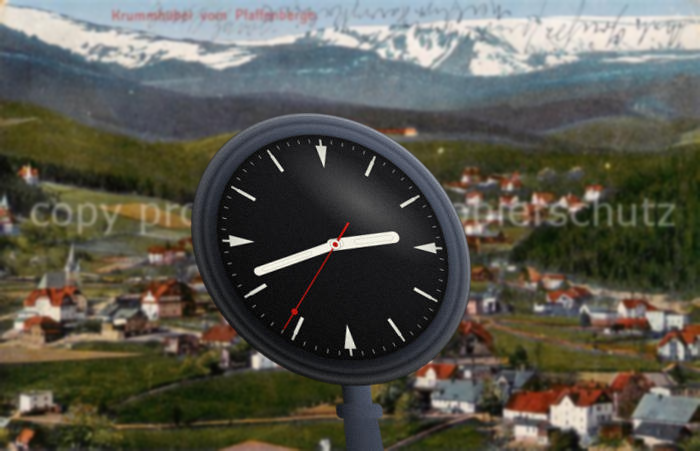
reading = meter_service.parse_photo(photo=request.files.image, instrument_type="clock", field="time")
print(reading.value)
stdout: 2:41:36
